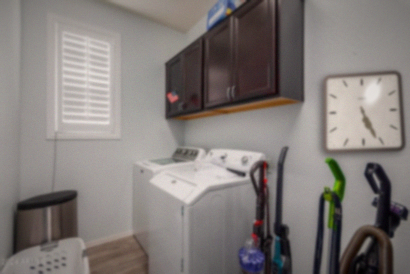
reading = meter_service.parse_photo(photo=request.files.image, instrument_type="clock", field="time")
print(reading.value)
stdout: 5:26
